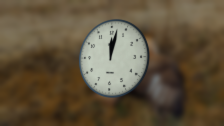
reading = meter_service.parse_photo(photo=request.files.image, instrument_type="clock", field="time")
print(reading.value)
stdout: 12:02
